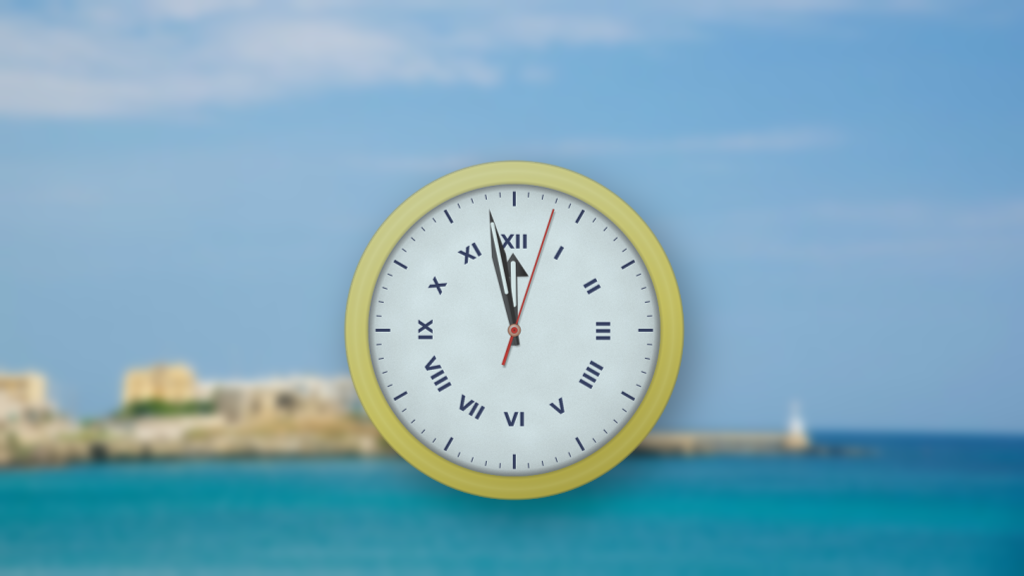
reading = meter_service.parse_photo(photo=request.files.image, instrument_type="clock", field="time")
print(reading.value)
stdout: 11:58:03
